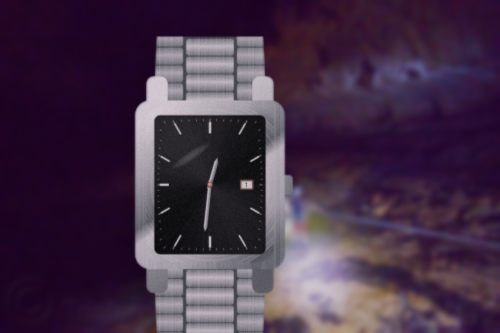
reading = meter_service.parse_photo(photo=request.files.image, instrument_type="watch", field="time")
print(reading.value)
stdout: 12:31
